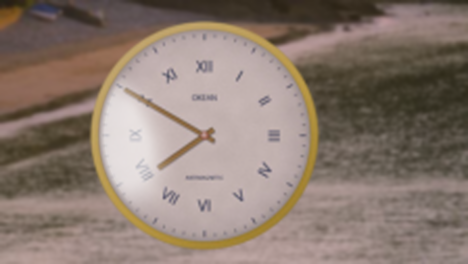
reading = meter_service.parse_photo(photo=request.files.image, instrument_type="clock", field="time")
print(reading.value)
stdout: 7:50
